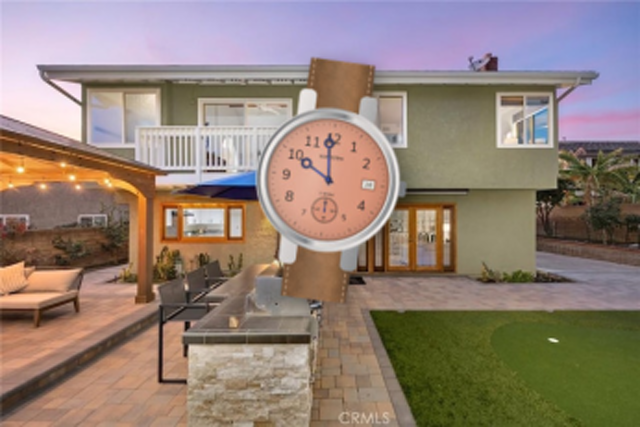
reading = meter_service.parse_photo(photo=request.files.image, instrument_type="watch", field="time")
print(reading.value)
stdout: 9:59
